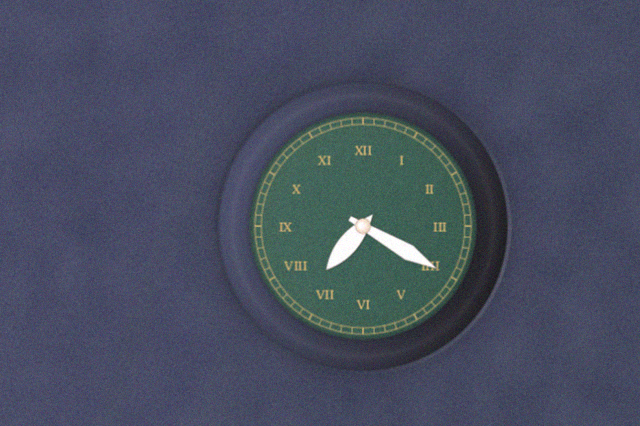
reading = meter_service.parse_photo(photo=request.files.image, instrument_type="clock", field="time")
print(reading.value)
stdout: 7:20
